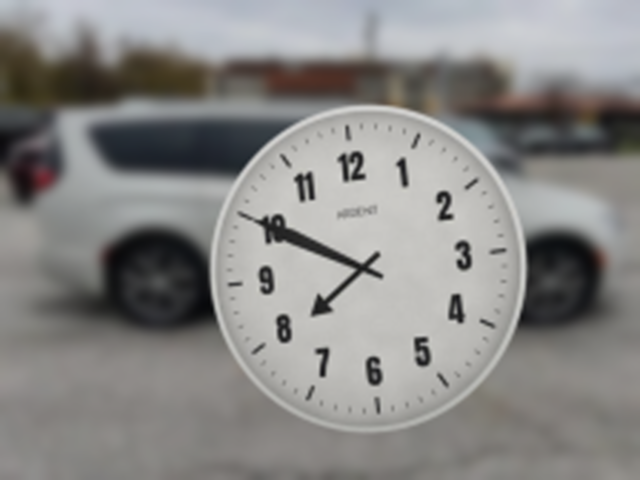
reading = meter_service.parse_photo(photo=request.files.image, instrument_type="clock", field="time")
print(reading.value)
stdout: 7:50
